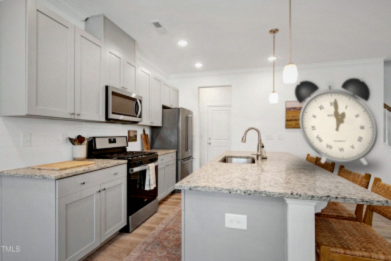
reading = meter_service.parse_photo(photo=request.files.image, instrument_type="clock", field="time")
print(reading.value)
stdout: 1:01
